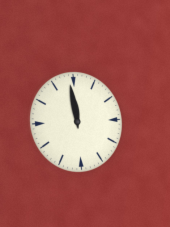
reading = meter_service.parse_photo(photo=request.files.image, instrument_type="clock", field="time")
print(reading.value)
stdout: 11:59
